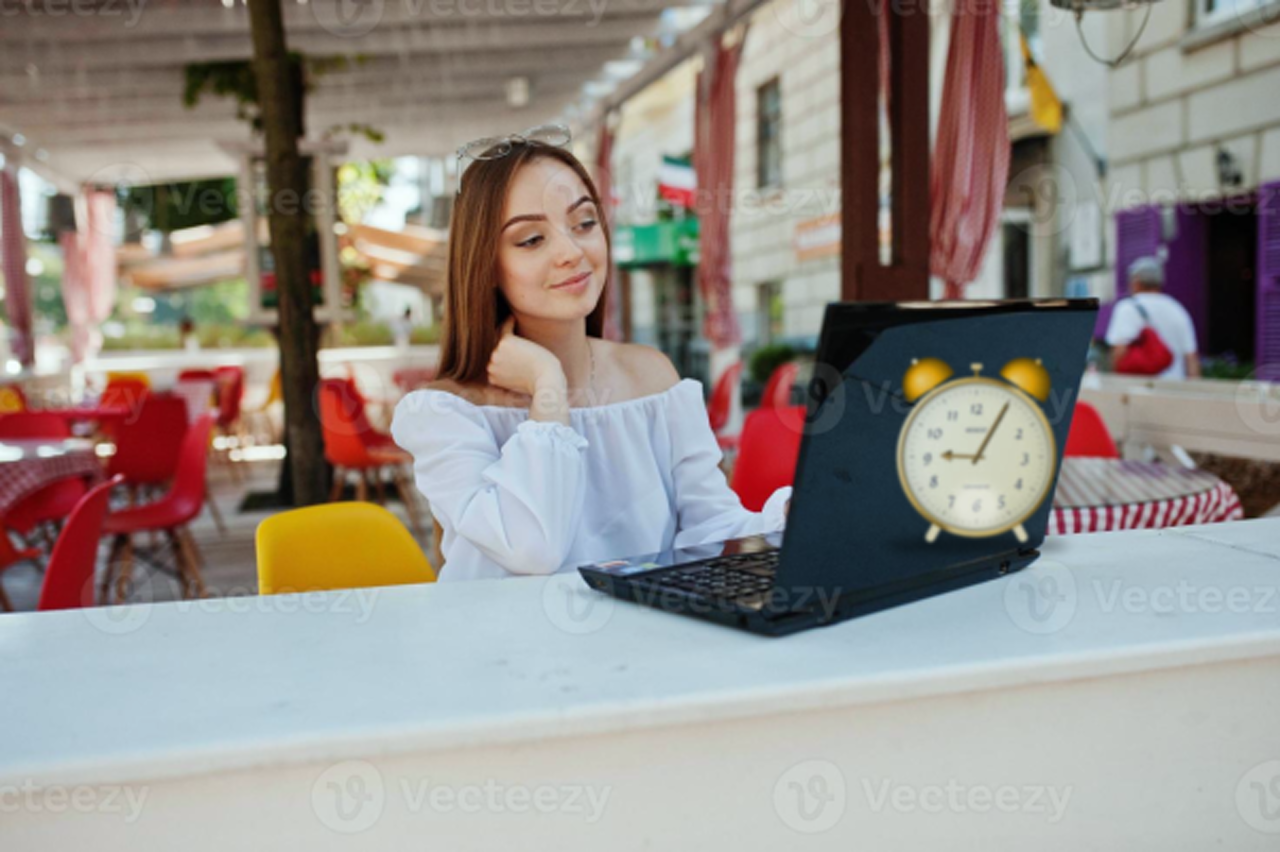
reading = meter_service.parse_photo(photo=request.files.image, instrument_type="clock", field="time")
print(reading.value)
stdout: 9:05
